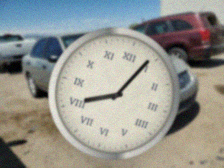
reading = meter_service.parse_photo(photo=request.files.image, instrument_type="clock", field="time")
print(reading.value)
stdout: 8:04
